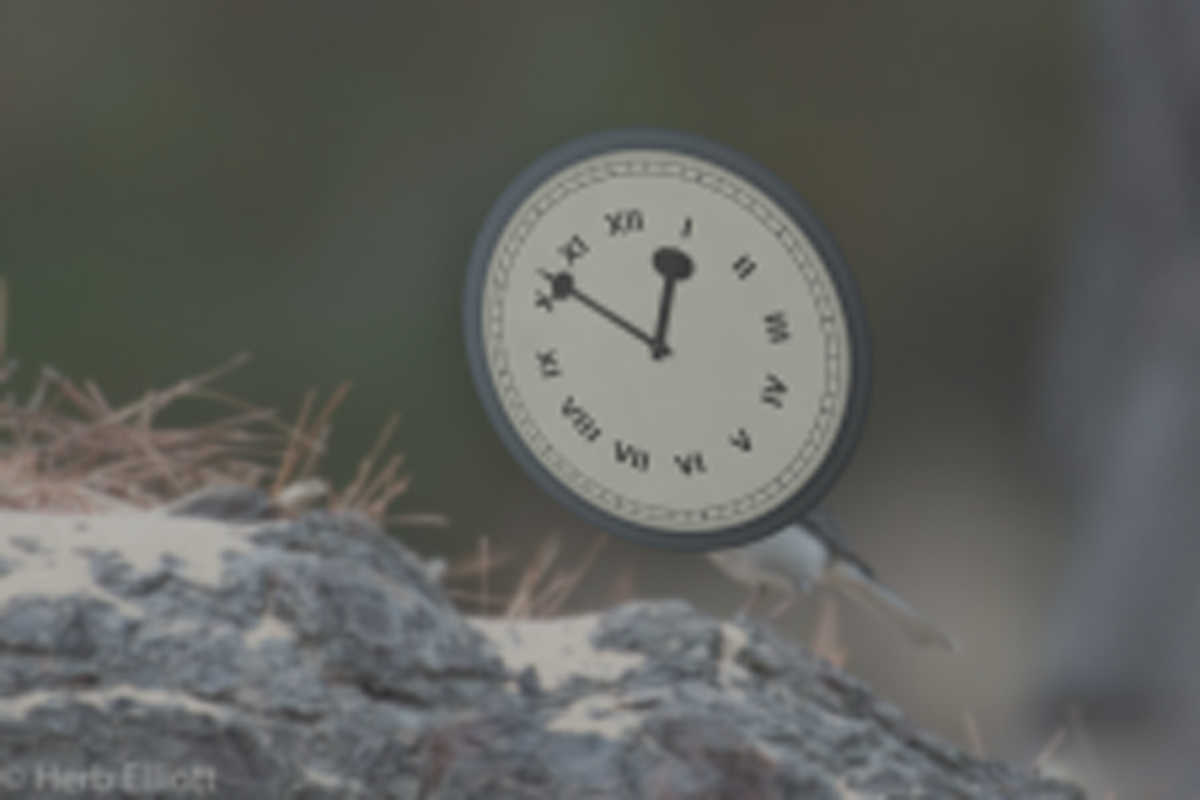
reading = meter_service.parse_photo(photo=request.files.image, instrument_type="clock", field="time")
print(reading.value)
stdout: 12:52
